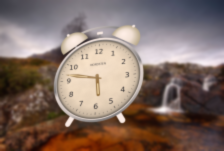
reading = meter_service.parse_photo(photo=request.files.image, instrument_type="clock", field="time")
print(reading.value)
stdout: 5:47
